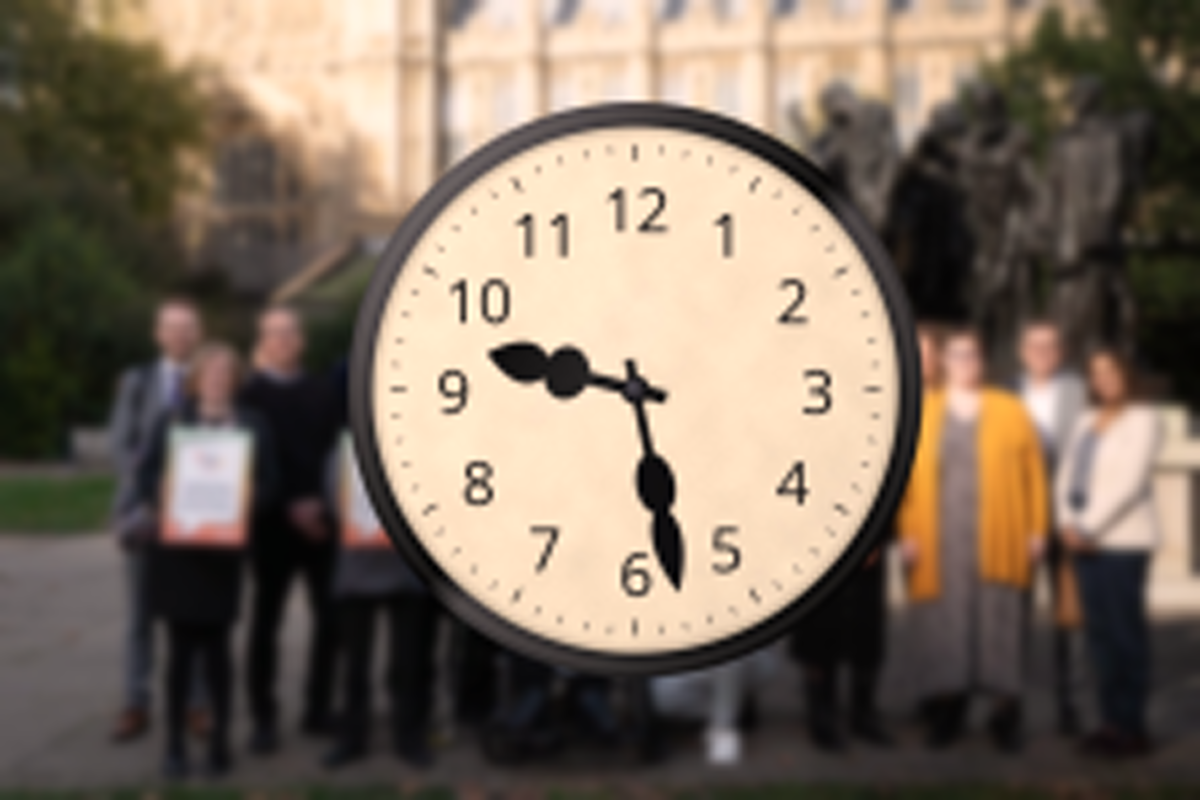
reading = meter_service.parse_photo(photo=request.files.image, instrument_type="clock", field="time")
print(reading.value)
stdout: 9:28
